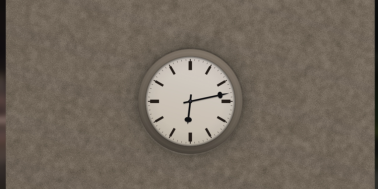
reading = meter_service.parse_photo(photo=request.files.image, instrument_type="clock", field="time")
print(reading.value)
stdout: 6:13
